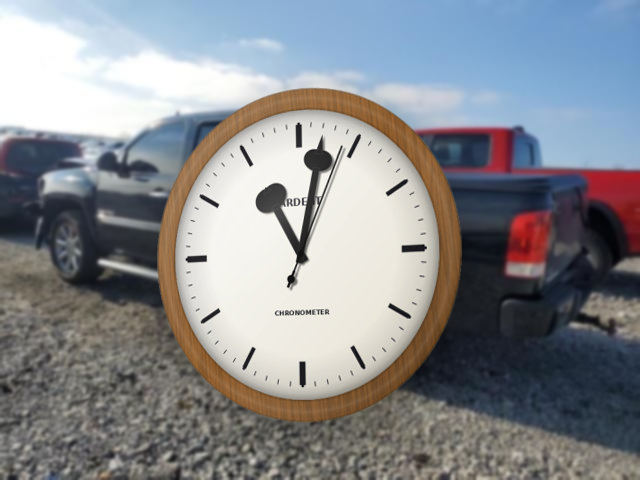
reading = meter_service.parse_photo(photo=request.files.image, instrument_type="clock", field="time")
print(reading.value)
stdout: 11:02:04
